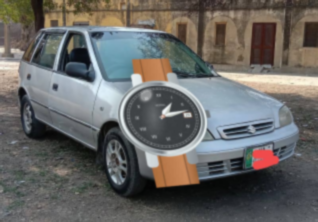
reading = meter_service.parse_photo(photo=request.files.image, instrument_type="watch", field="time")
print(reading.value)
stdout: 1:13
